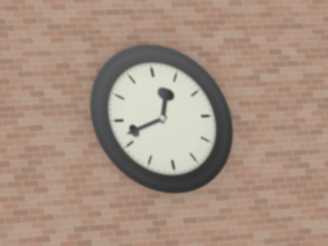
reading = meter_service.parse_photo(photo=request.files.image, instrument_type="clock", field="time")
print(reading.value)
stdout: 12:42
